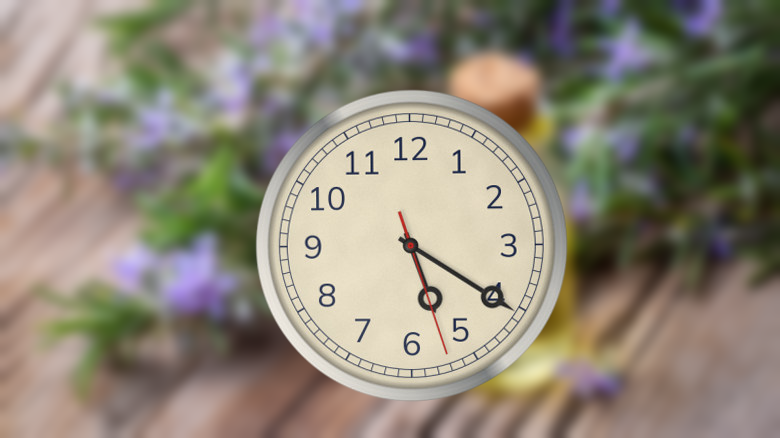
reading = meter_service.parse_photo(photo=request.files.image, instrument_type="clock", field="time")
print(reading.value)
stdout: 5:20:27
